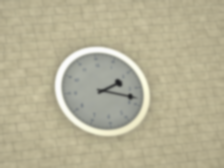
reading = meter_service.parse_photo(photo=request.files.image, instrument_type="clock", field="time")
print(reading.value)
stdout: 2:18
